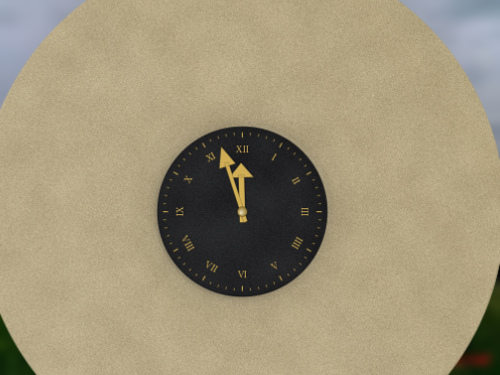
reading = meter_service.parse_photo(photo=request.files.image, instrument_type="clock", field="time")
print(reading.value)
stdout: 11:57
